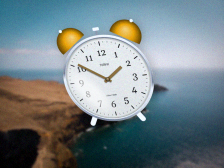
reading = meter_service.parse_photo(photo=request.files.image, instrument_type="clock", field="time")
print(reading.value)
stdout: 1:51
